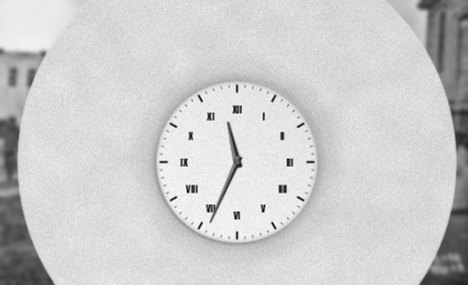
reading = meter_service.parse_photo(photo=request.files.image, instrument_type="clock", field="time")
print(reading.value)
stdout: 11:34
